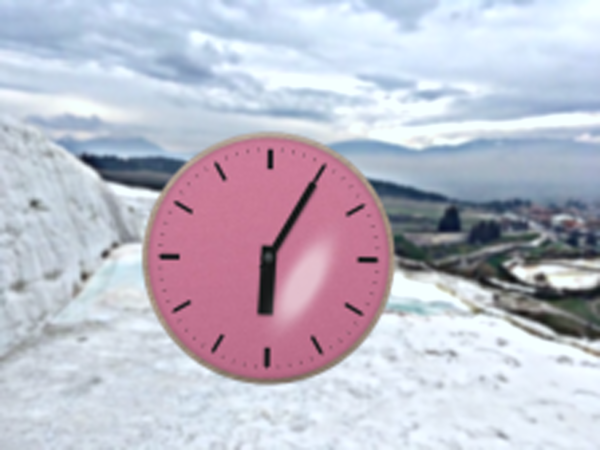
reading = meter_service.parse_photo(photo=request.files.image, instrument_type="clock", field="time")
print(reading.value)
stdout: 6:05
